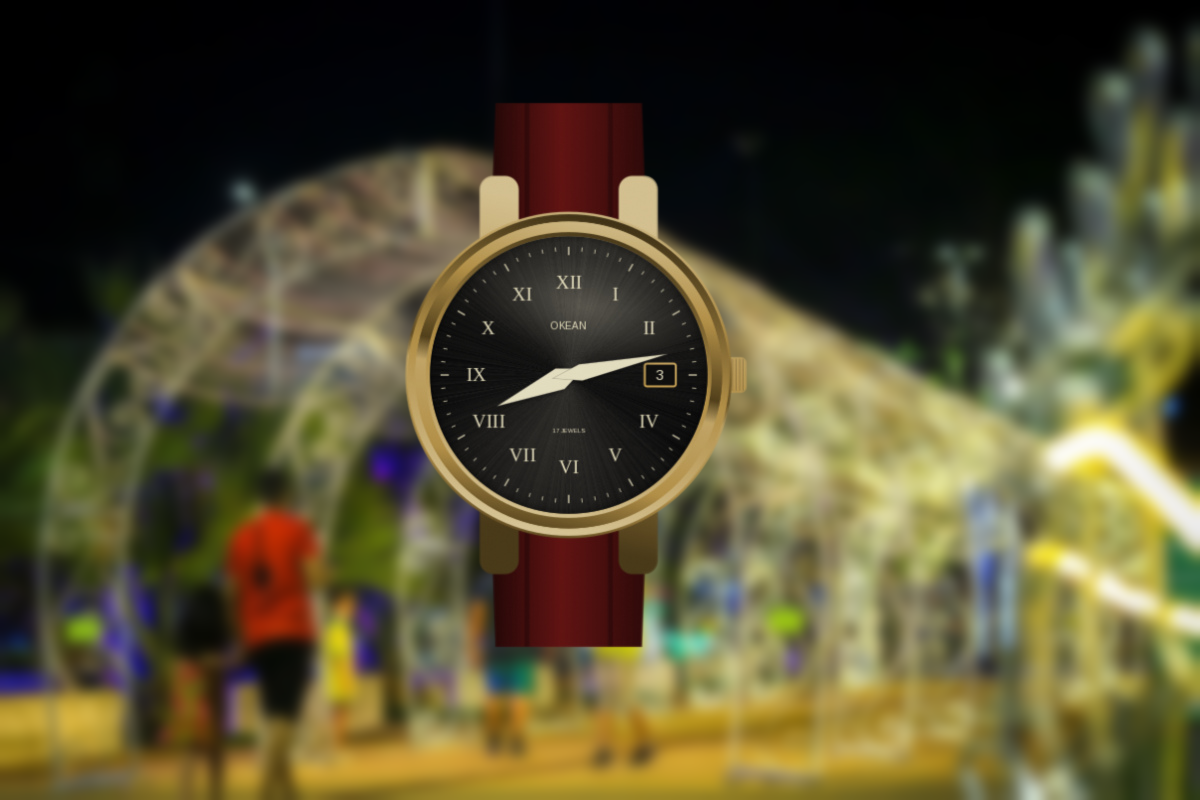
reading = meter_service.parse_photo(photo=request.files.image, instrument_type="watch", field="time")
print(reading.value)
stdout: 8:13
